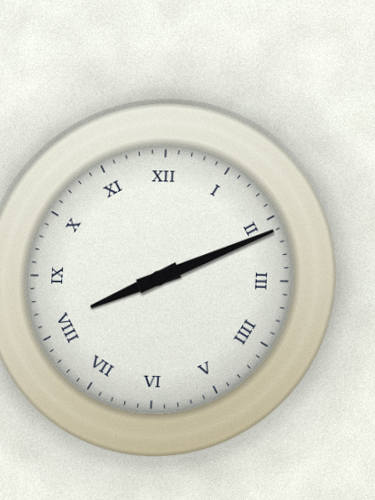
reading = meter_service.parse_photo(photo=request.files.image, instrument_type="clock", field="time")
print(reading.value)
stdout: 8:11
